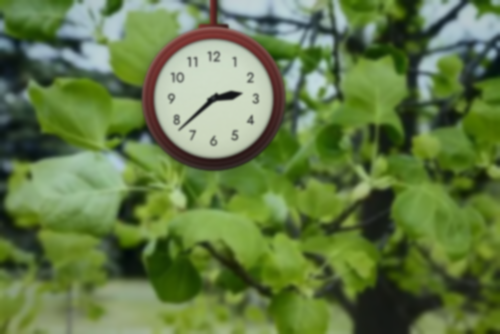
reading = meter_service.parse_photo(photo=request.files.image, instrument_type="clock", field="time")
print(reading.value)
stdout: 2:38
